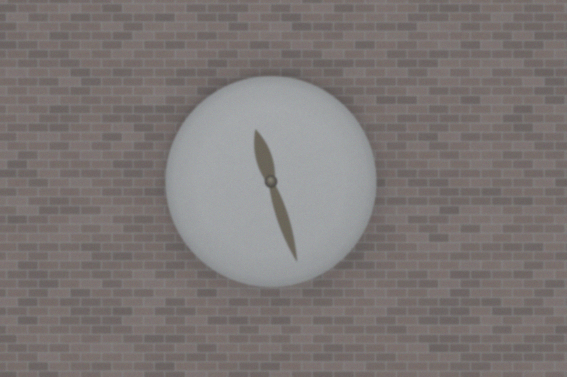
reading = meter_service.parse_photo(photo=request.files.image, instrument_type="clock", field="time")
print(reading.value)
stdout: 11:27
